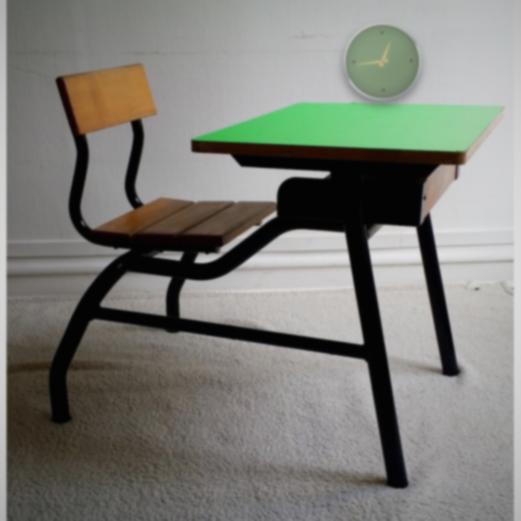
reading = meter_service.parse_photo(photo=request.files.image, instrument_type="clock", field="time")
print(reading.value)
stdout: 12:44
